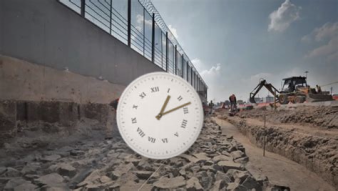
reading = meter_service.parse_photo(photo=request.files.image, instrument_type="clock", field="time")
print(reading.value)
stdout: 1:13
